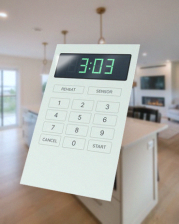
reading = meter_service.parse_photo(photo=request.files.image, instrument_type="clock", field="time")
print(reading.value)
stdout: 3:03
